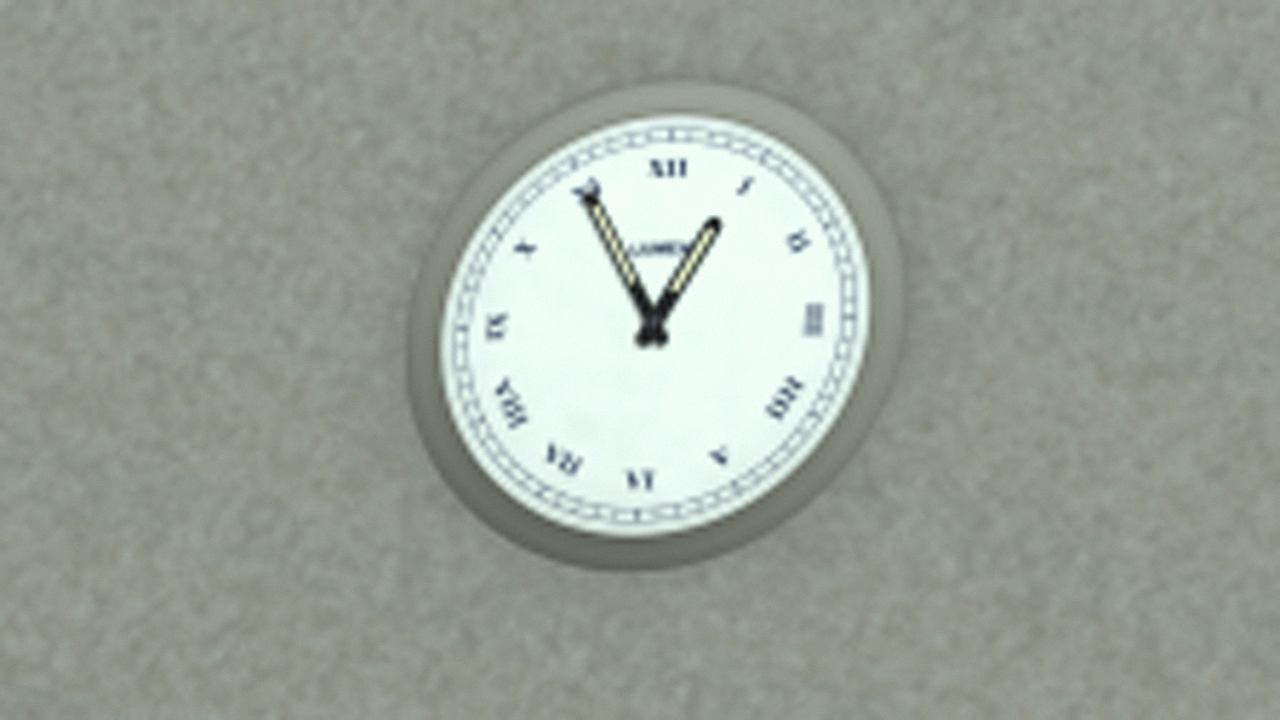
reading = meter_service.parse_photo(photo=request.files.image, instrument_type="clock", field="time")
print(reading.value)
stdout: 12:55
